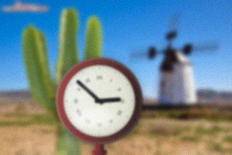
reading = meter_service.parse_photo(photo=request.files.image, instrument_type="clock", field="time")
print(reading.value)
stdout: 2:52
